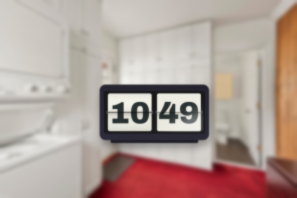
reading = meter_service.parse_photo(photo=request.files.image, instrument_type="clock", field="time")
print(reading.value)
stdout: 10:49
